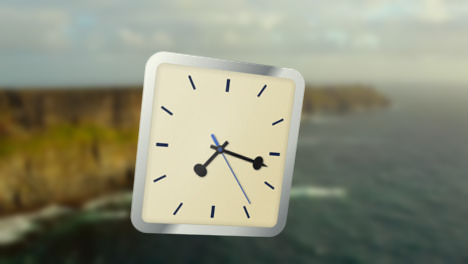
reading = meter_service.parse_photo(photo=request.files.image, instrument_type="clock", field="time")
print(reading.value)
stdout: 7:17:24
